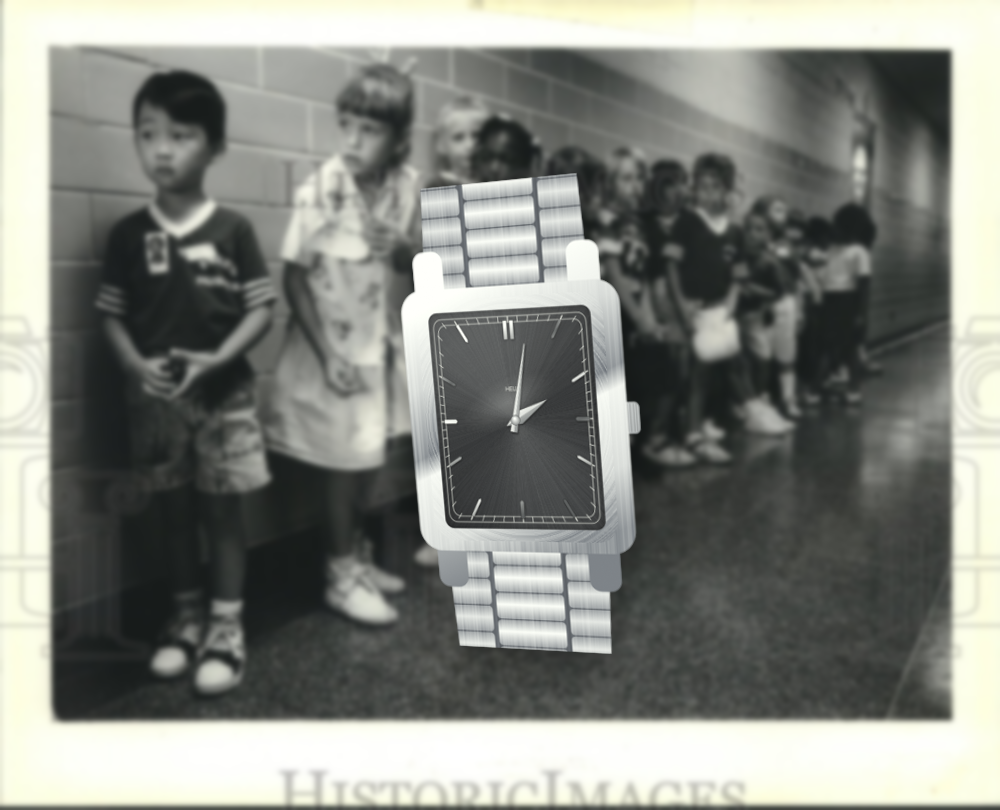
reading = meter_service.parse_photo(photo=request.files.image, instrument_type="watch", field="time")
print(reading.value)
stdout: 2:02
